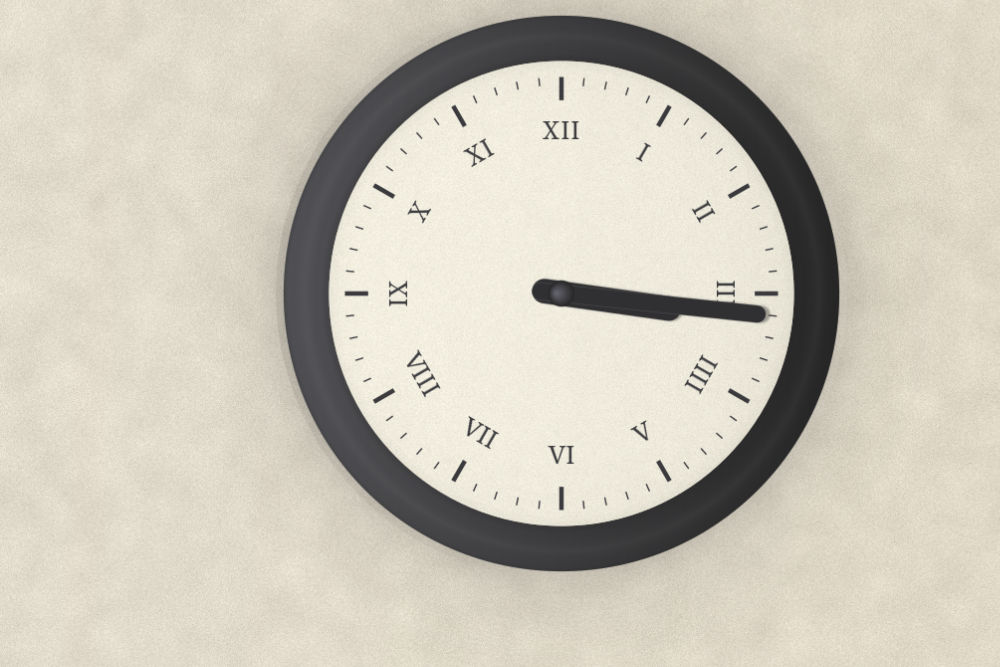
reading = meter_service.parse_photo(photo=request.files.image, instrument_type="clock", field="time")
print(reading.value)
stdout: 3:16
